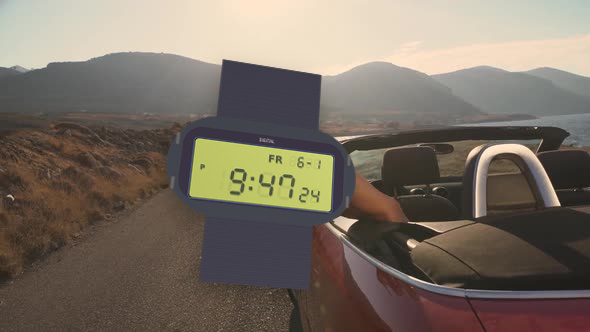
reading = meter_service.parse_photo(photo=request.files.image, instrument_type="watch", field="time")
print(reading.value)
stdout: 9:47:24
